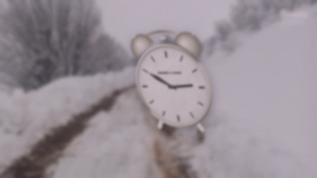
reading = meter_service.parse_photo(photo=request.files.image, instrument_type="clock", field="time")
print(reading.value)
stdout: 2:50
